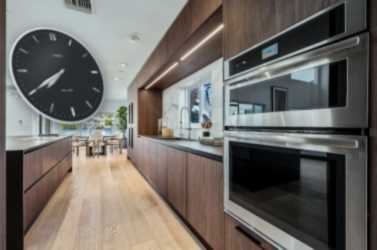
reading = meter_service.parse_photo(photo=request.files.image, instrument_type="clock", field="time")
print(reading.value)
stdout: 7:40
